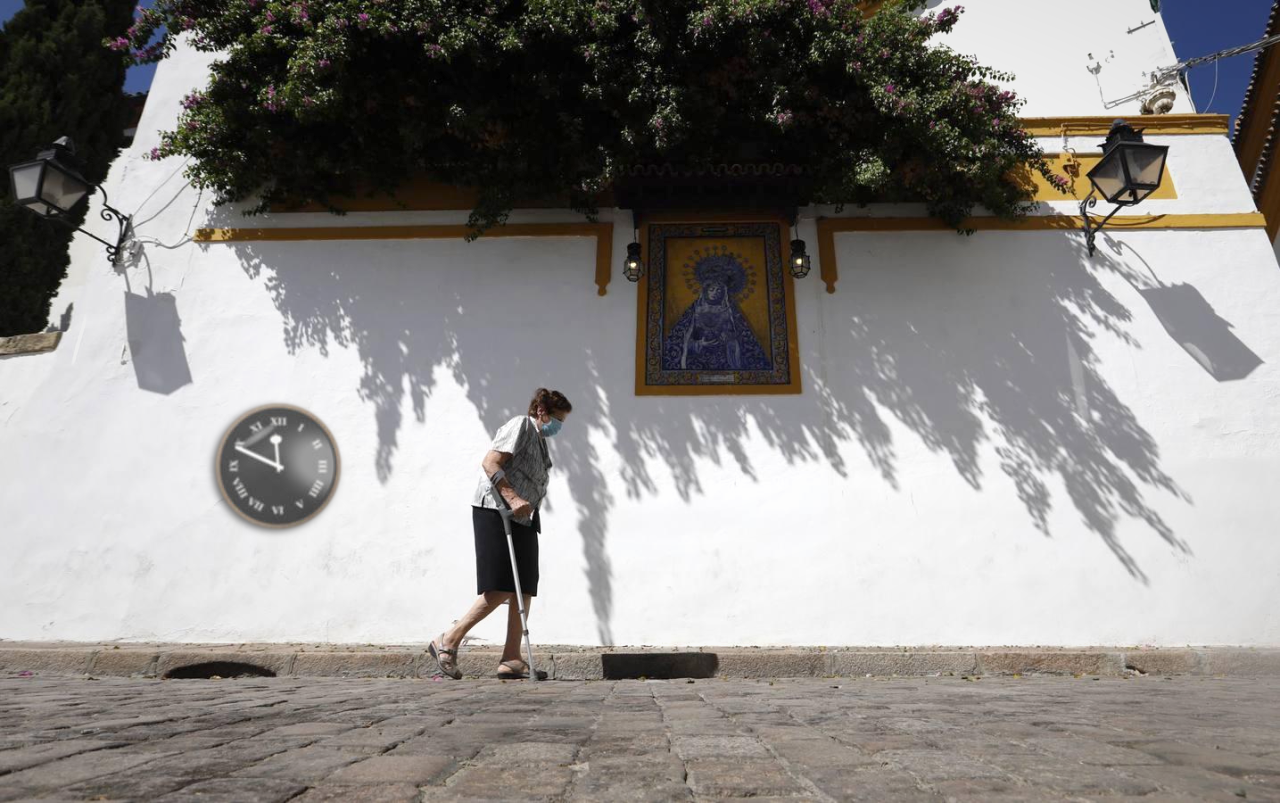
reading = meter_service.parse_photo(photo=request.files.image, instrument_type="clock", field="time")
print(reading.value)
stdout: 11:49
